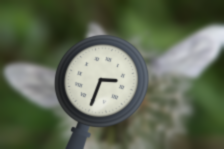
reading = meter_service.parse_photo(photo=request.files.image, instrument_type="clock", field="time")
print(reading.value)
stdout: 2:30
